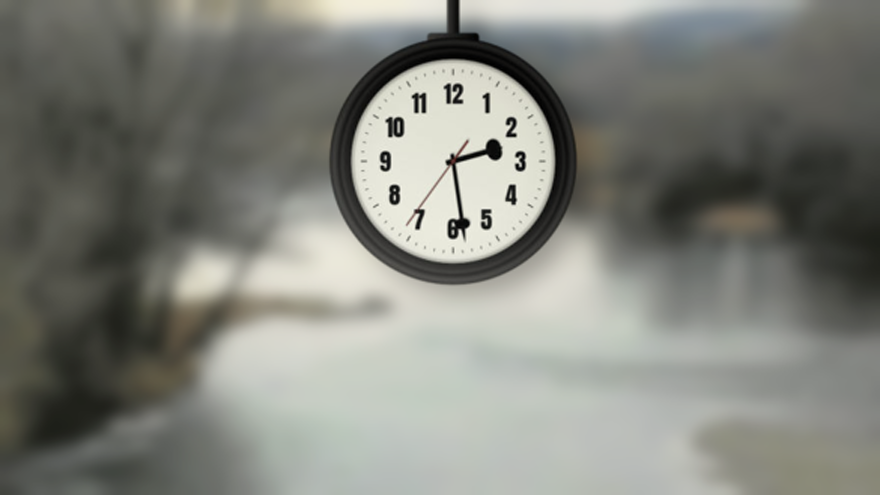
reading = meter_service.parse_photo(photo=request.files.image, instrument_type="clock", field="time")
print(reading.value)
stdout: 2:28:36
